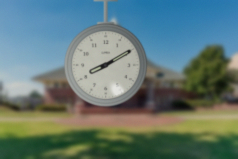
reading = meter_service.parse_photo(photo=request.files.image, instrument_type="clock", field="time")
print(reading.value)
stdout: 8:10
